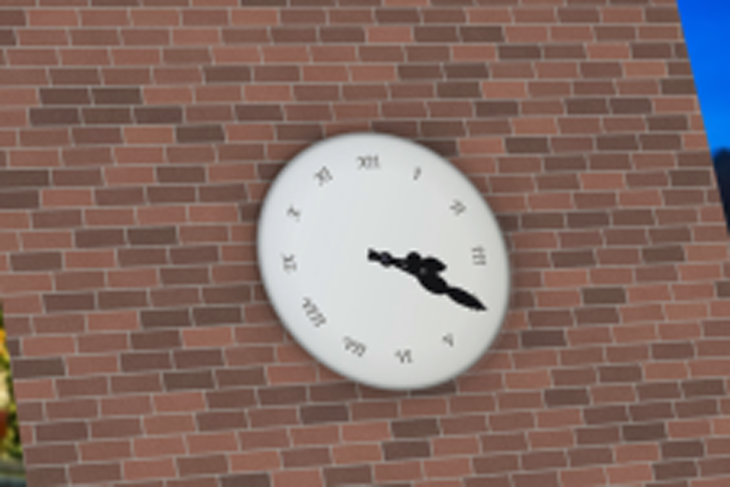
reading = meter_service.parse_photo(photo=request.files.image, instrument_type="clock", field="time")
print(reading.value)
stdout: 3:20
